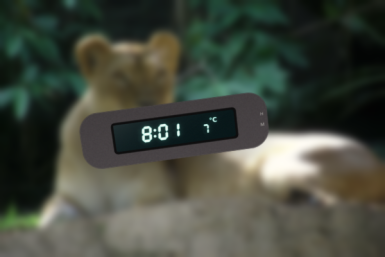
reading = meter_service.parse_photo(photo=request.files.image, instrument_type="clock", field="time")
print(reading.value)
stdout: 8:01
